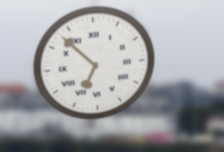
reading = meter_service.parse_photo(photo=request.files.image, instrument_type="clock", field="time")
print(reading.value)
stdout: 6:53
